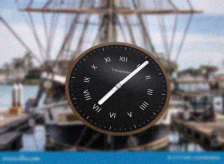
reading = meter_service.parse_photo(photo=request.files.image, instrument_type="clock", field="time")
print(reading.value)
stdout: 7:06
